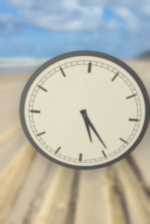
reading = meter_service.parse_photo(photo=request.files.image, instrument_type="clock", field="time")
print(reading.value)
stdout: 5:24
